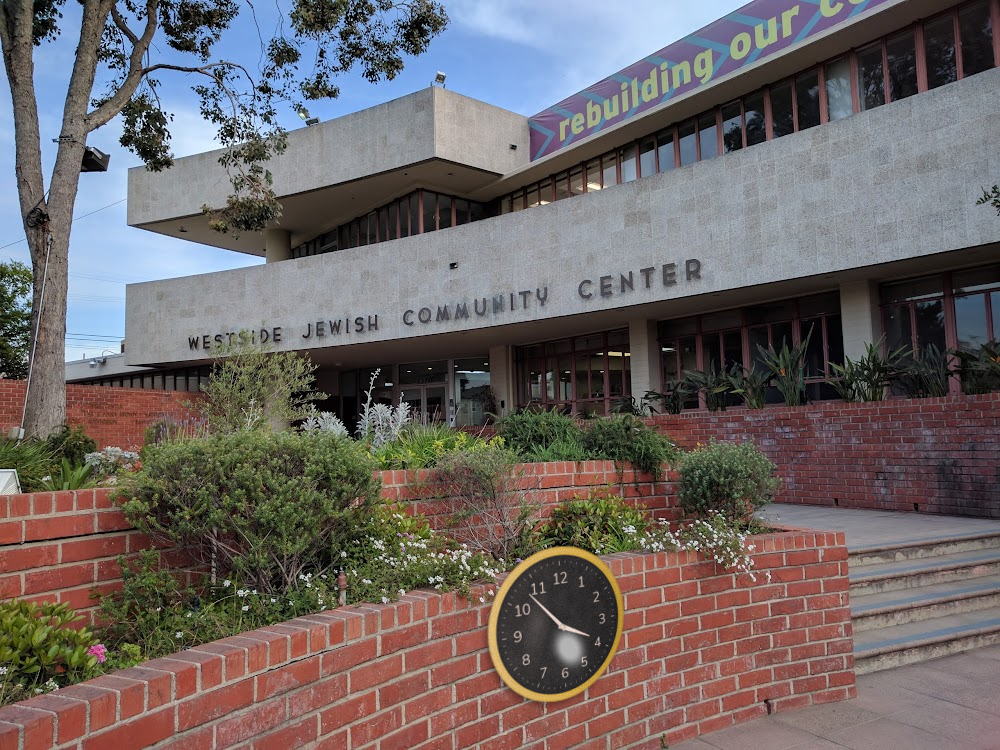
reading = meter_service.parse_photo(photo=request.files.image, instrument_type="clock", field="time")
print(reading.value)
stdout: 3:53
